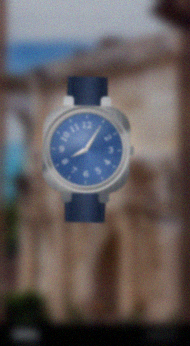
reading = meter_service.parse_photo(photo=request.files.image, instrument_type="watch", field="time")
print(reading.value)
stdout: 8:05
